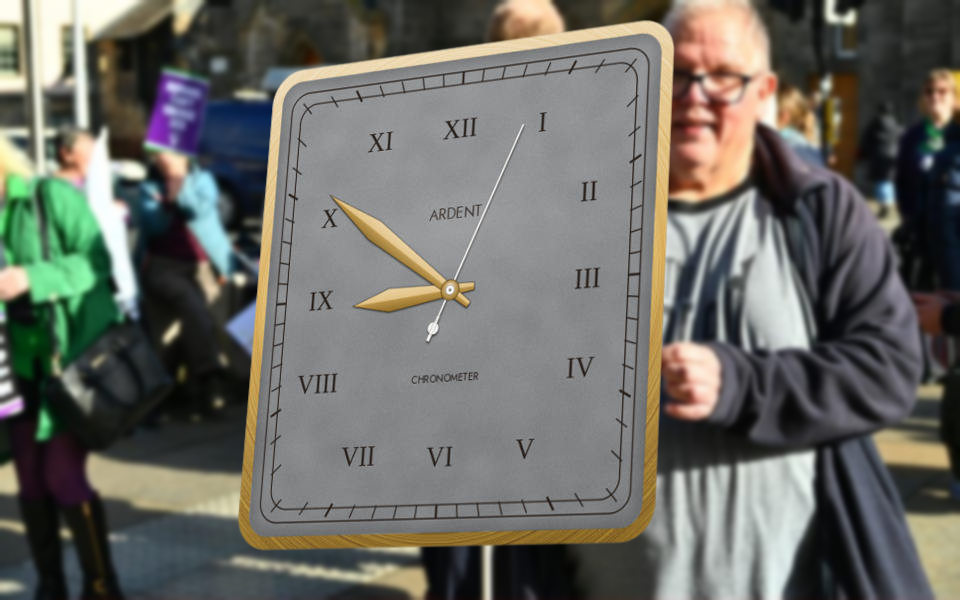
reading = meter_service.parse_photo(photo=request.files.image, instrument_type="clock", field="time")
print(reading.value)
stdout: 8:51:04
